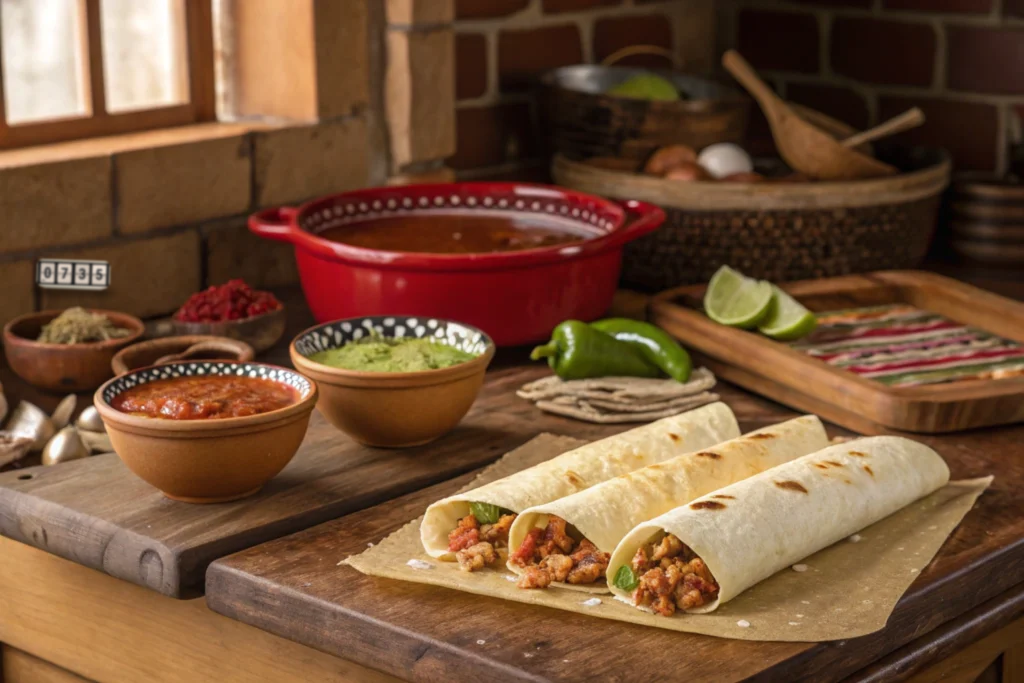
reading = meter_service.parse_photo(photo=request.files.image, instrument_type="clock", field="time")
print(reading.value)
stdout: 7:35
